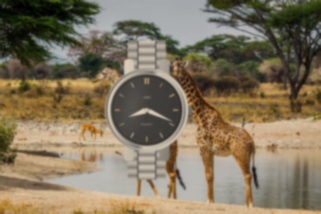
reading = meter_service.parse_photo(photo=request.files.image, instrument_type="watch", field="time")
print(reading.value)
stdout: 8:19
